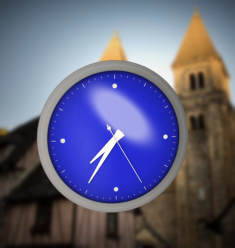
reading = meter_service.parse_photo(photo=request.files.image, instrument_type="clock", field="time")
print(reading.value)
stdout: 7:35:25
